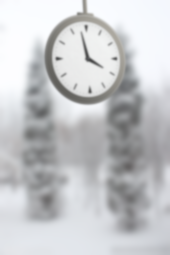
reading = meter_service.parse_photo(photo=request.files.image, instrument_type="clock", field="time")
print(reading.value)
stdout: 3:58
